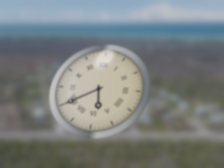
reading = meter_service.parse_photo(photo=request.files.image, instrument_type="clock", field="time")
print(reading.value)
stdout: 5:40
